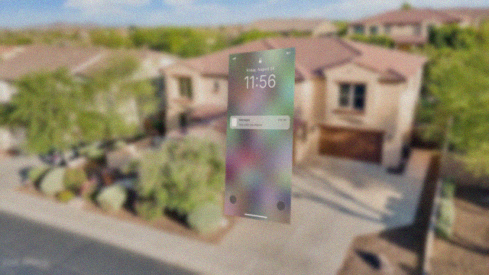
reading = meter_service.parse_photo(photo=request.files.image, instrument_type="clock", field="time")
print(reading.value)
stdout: 11:56
